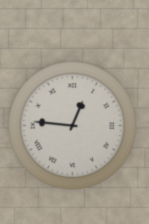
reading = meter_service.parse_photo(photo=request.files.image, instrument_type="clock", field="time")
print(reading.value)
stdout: 12:46
